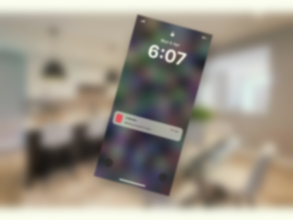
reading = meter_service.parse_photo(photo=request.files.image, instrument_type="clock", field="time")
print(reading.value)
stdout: 6:07
